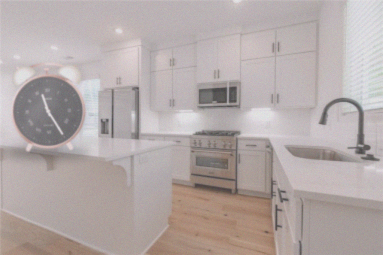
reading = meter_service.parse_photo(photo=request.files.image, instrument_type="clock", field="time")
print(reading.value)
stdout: 11:25
